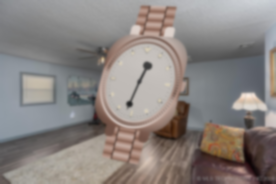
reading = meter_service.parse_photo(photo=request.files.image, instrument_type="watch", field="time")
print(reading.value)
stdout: 12:32
